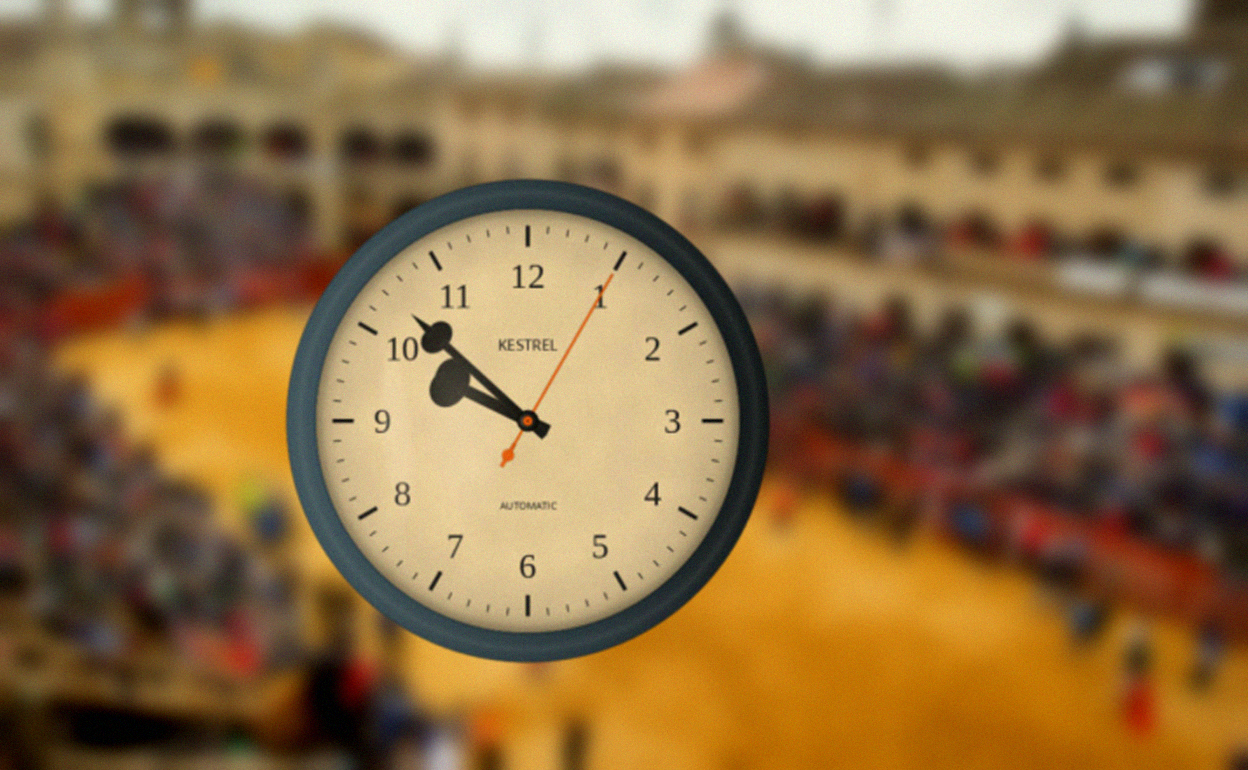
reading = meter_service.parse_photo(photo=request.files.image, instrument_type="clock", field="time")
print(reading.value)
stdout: 9:52:05
